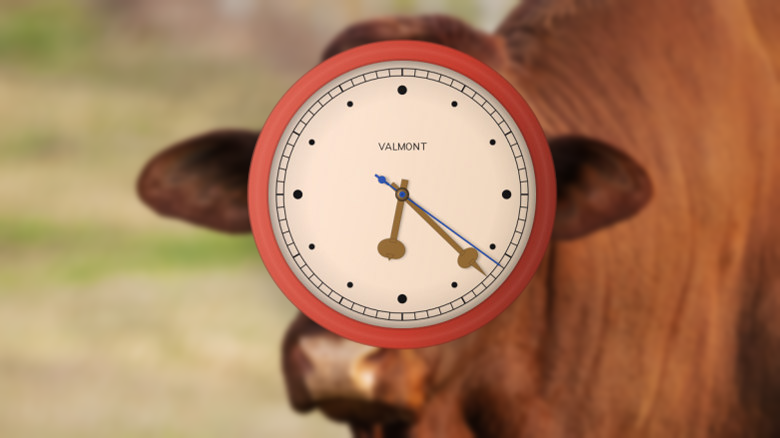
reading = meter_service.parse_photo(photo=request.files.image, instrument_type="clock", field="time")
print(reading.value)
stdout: 6:22:21
